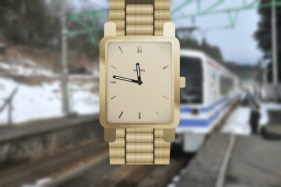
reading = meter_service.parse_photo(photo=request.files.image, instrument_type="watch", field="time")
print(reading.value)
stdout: 11:47
